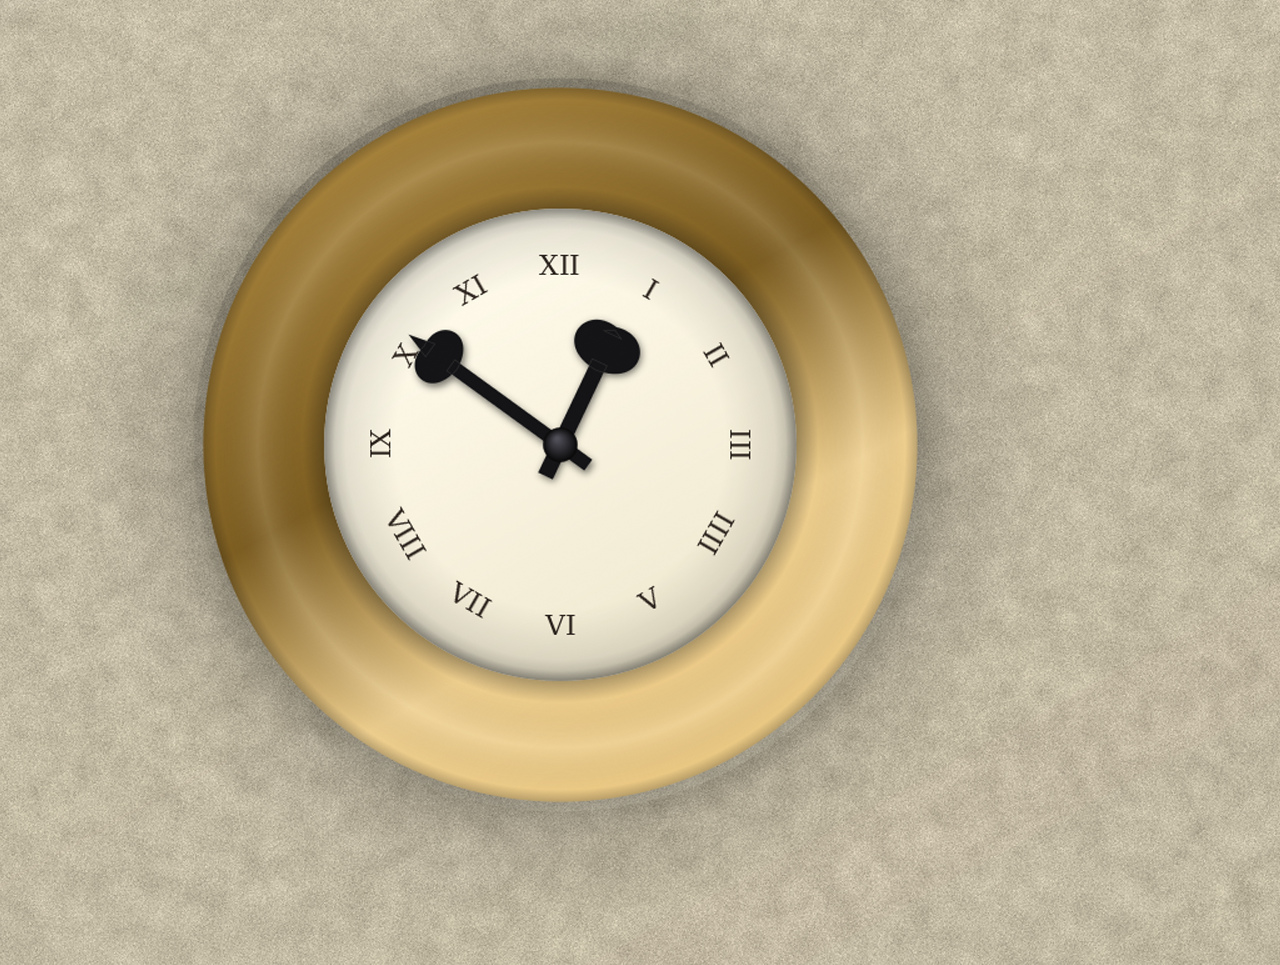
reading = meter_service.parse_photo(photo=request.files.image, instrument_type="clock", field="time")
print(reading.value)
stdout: 12:51
